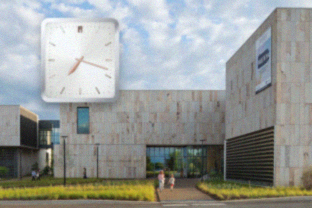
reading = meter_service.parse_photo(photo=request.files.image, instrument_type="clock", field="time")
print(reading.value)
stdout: 7:18
